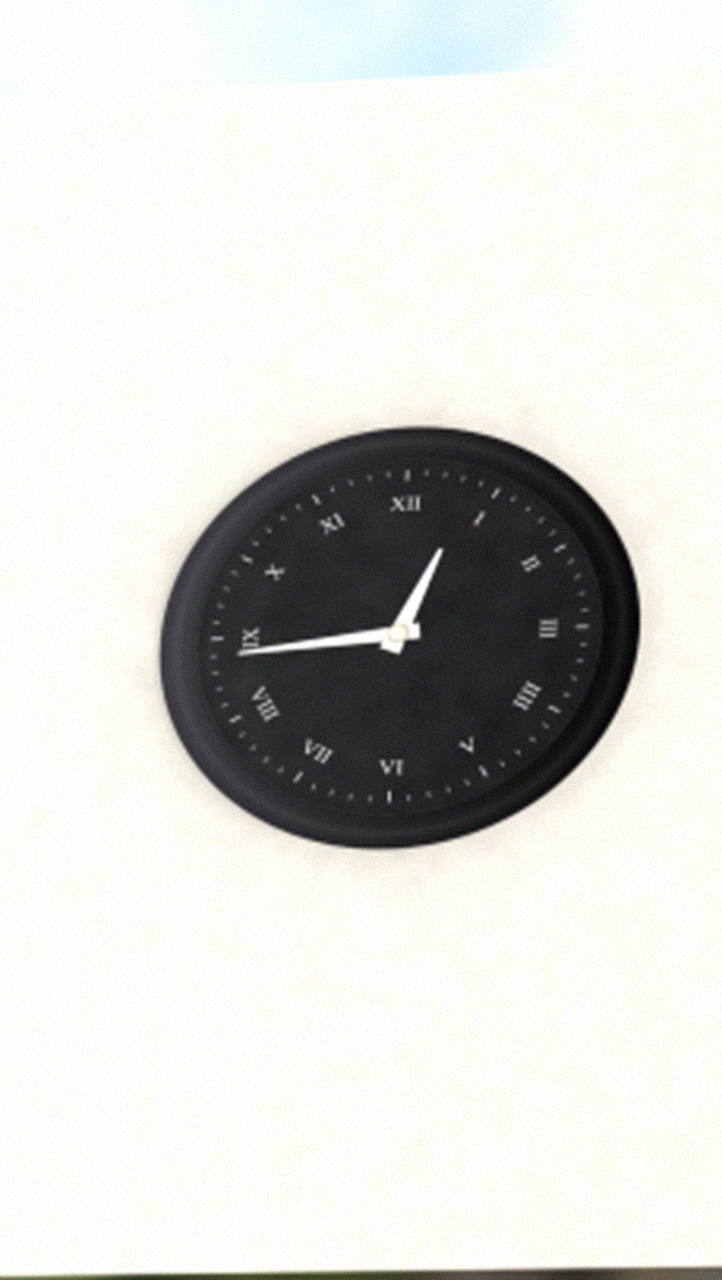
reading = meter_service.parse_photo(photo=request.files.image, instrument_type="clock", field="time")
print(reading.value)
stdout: 12:44
